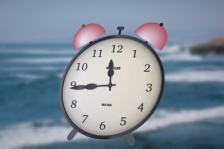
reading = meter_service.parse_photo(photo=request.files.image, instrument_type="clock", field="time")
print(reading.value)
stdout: 11:44
